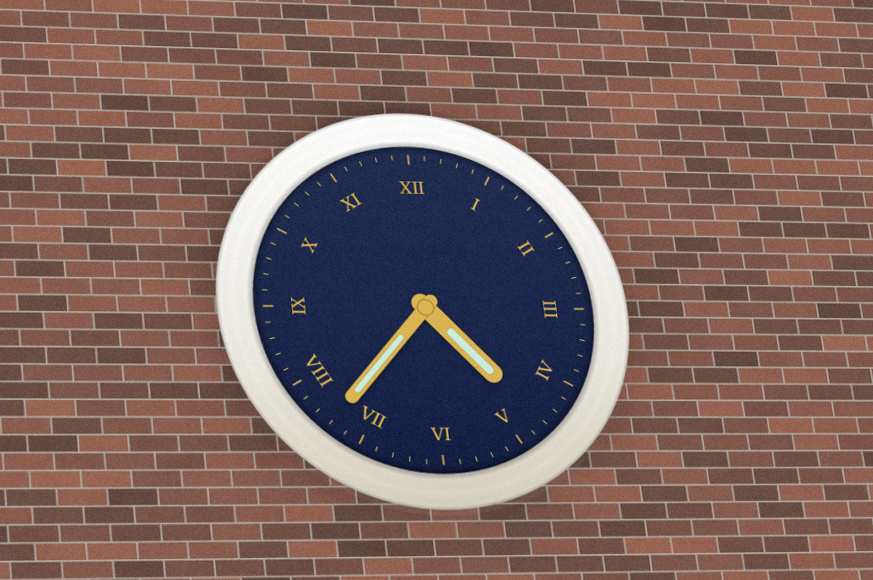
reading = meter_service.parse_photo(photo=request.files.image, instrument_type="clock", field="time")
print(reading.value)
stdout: 4:37
